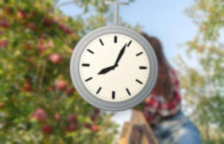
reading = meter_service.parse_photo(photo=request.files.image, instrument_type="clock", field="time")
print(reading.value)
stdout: 8:04
